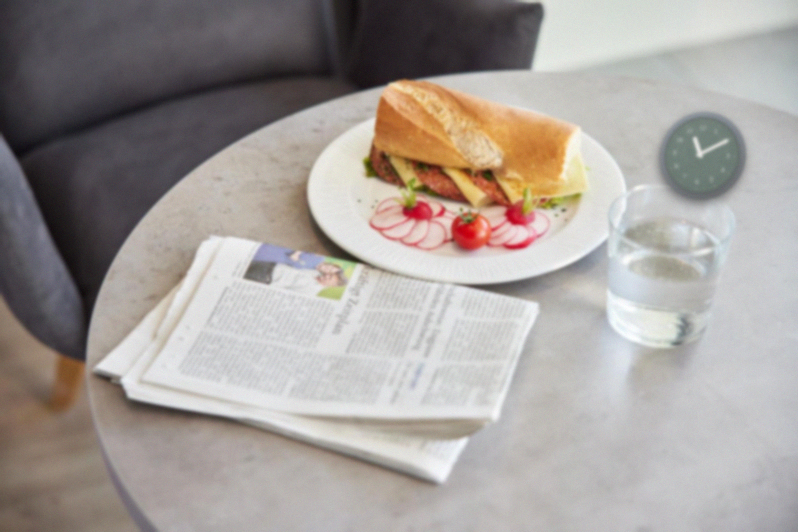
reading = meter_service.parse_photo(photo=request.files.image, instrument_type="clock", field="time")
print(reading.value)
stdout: 11:10
